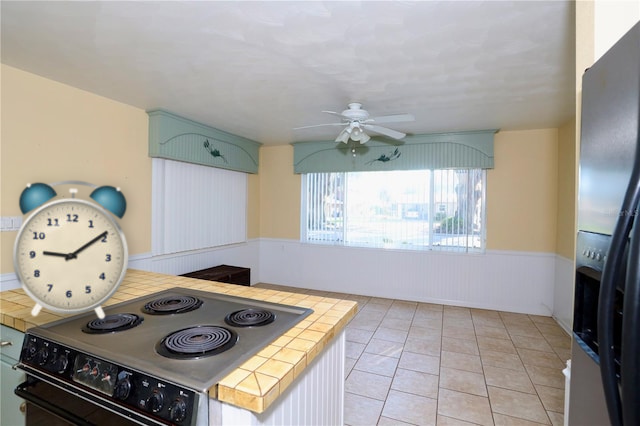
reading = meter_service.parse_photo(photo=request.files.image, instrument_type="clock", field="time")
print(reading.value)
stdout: 9:09
